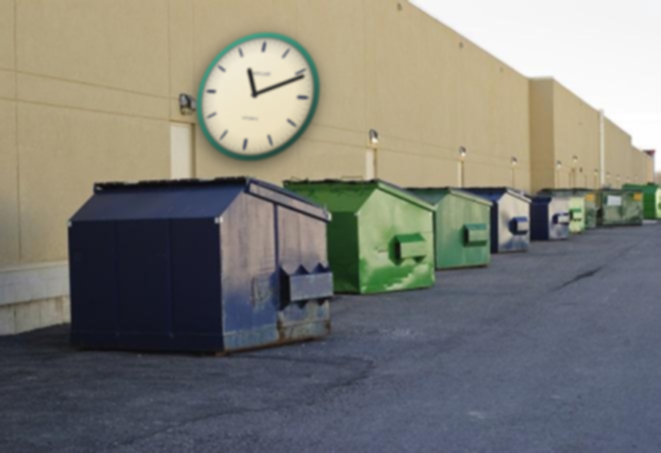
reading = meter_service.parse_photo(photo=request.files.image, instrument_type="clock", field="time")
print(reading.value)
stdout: 11:11
